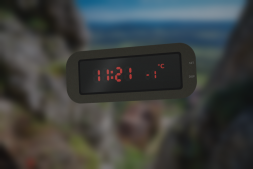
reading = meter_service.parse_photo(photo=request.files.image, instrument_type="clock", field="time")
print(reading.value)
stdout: 11:21
